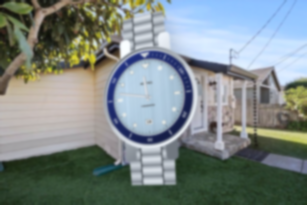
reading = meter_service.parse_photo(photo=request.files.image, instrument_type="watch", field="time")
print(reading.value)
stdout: 11:47
